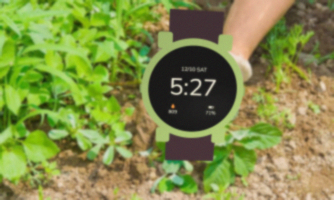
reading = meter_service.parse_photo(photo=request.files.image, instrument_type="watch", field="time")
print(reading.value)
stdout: 5:27
